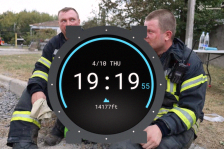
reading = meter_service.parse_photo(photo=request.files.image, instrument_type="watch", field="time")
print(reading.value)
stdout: 19:19:55
